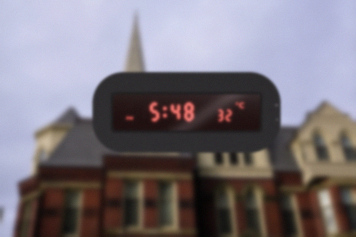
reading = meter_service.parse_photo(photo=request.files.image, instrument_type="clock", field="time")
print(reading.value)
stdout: 5:48
